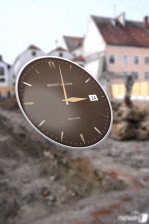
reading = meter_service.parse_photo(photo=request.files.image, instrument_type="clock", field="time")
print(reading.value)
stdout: 3:02
